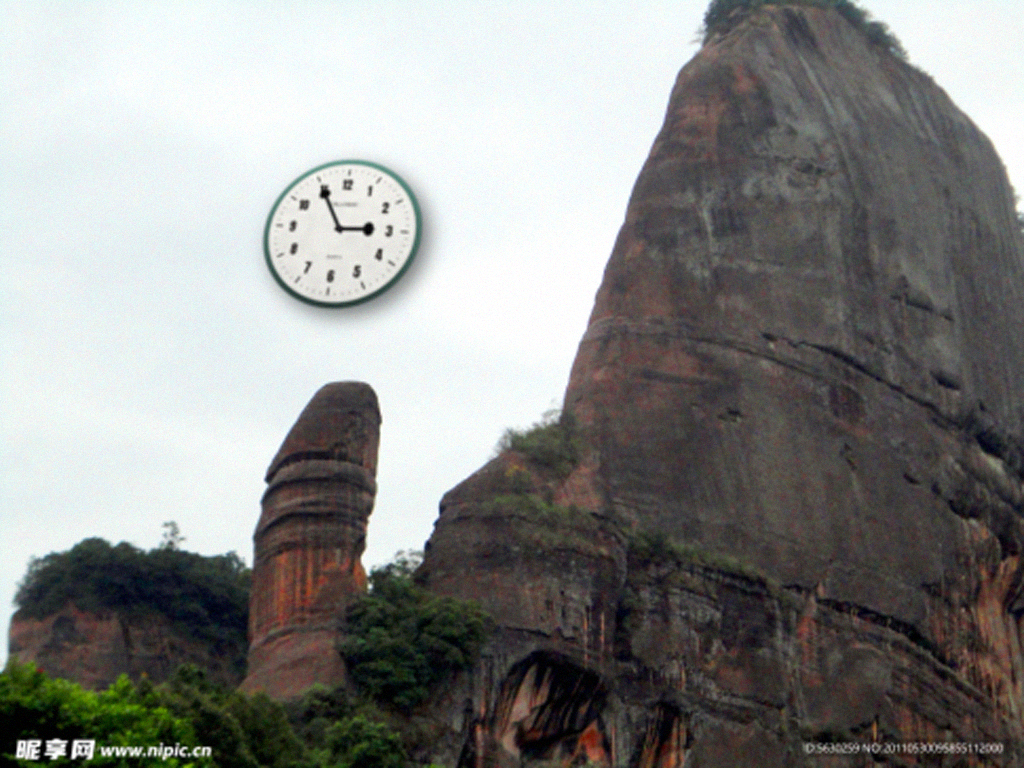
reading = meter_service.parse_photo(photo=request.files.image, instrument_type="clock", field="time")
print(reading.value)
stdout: 2:55
